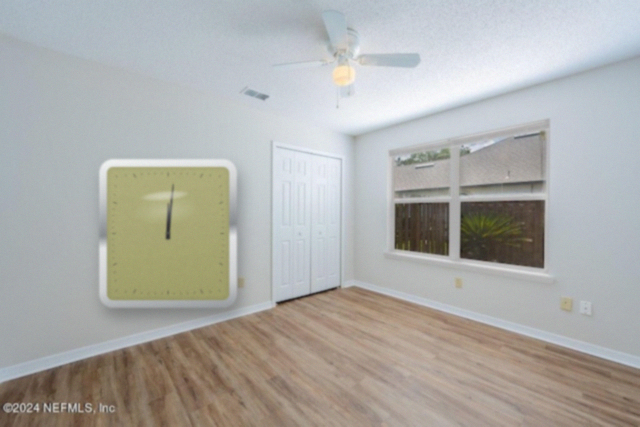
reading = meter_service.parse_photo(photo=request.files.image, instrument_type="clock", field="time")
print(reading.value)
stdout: 12:01
